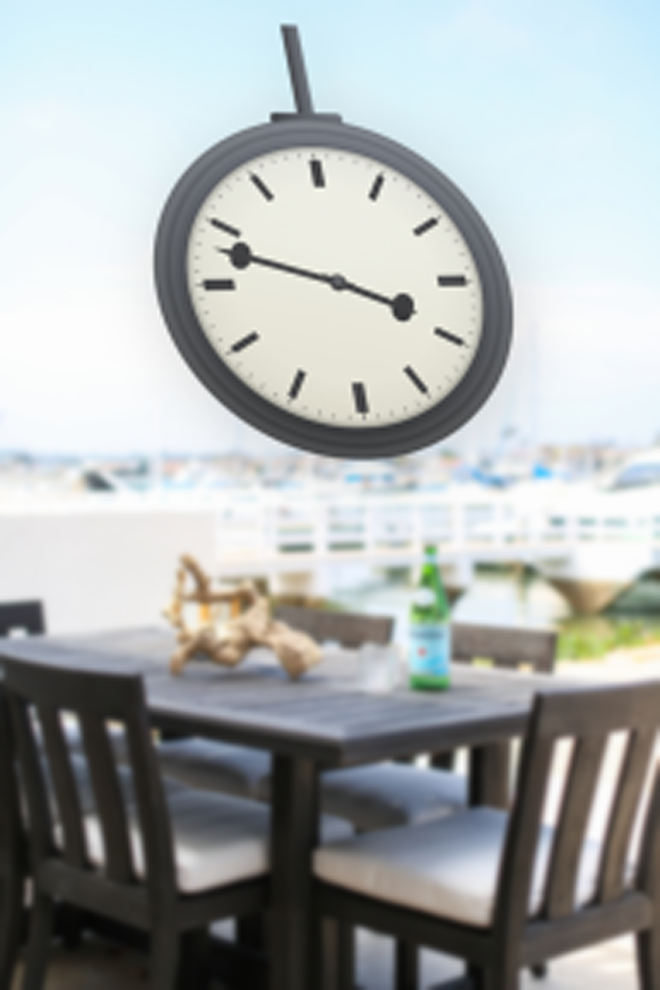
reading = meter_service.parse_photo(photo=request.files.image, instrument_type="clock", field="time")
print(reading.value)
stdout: 3:48
